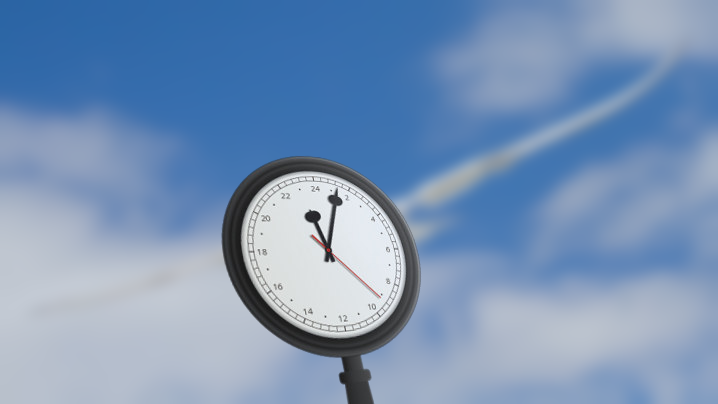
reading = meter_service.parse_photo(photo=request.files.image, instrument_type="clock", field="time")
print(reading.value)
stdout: 23:03:23
